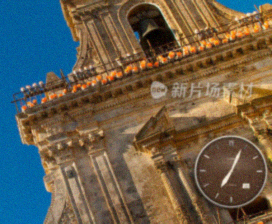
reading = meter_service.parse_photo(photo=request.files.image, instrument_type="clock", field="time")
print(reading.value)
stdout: 7:04
